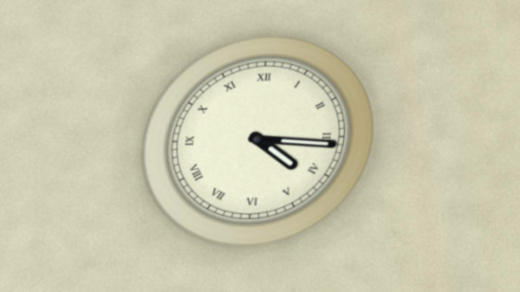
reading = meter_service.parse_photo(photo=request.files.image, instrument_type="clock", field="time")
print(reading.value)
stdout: 4:16
